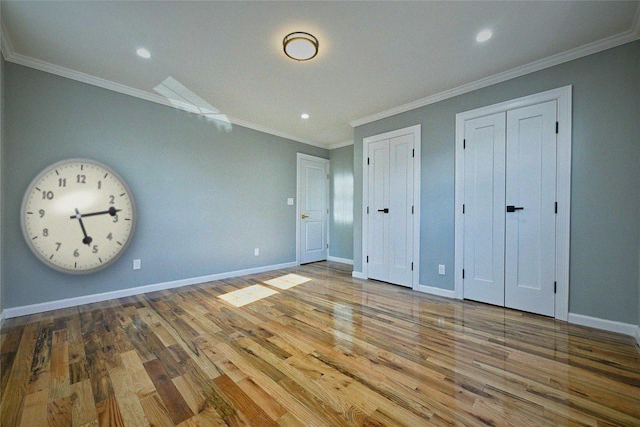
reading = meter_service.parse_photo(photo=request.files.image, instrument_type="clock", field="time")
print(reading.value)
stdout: 5:13
